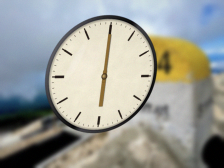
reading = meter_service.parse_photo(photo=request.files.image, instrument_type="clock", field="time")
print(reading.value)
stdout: 6:00
